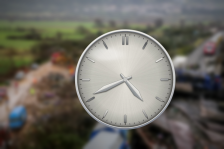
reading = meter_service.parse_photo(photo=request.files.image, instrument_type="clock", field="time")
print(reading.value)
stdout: 4:41
